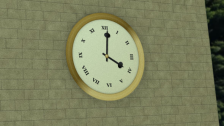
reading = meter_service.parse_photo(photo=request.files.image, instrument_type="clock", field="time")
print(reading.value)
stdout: 4:01
